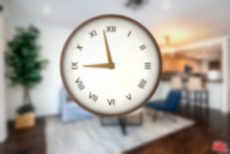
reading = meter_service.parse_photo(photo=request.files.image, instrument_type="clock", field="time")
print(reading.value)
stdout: 8:58
